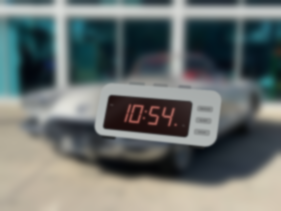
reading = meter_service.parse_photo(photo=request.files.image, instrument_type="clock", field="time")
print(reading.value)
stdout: 10:54
